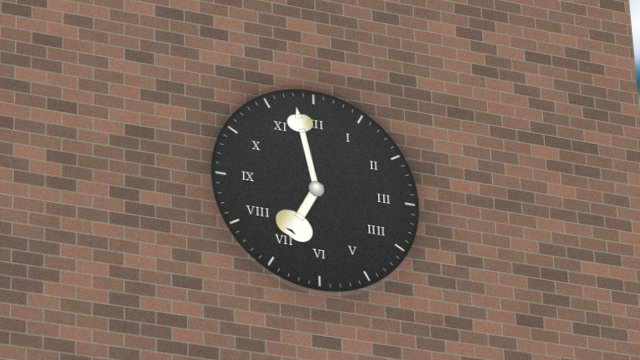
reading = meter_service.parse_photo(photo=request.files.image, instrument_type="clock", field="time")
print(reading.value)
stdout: 6:58
